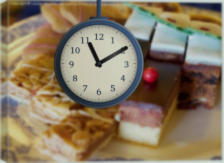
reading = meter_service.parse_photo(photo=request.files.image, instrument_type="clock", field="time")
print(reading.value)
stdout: 11:10
